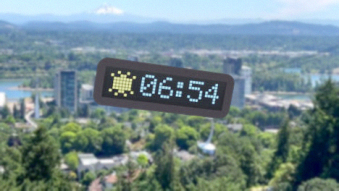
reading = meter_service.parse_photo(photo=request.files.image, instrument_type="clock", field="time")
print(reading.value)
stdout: 6:54
